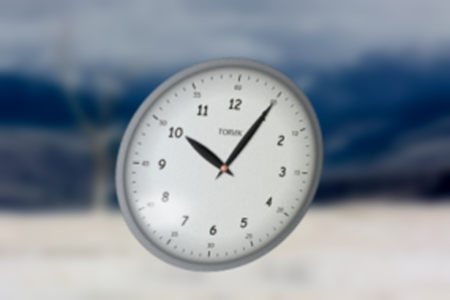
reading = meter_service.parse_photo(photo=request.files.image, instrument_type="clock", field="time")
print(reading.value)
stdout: 10:05
